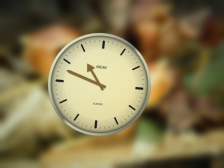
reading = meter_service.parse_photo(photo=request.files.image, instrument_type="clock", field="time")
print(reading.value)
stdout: 10:48
